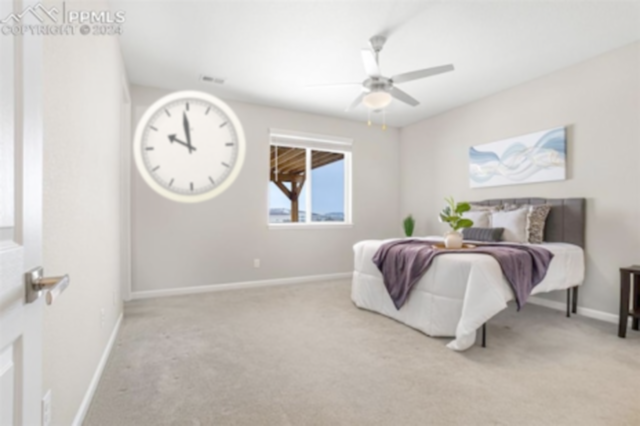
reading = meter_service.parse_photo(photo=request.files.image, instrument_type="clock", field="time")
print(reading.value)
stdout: 9:59
